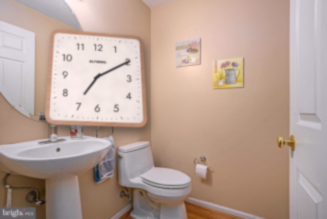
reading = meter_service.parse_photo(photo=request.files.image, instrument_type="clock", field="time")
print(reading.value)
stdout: 7:10
